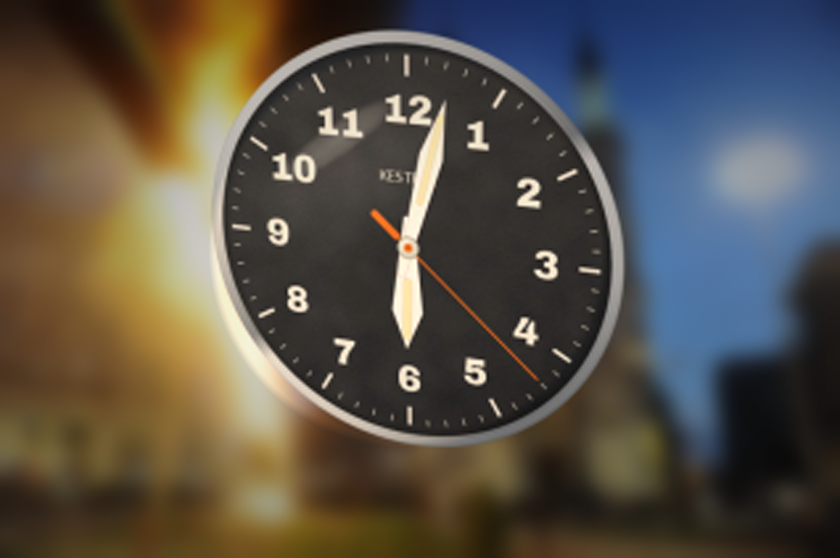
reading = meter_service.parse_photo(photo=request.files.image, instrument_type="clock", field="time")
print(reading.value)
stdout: 6:02:22
